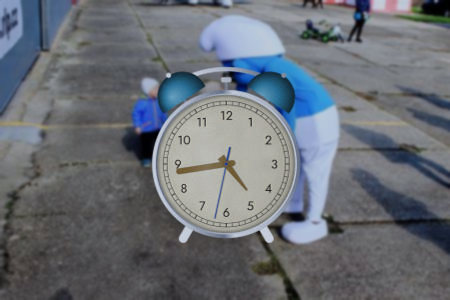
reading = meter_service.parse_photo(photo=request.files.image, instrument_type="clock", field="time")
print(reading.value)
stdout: 4:43:32
